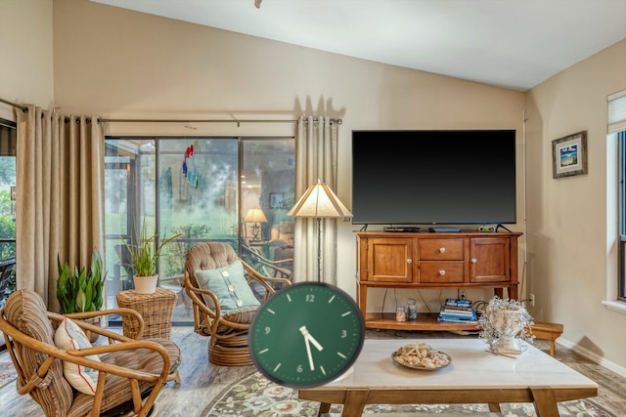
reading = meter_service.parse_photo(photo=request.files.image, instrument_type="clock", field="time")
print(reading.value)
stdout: 4:27
